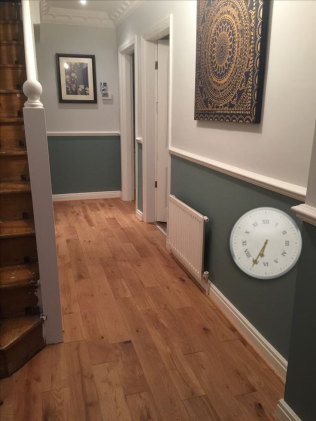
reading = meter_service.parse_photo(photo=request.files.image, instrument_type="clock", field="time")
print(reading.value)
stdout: 6:35
